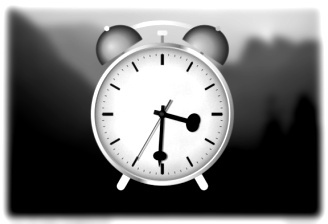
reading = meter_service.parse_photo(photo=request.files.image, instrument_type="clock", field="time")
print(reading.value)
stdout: 3:30:35
